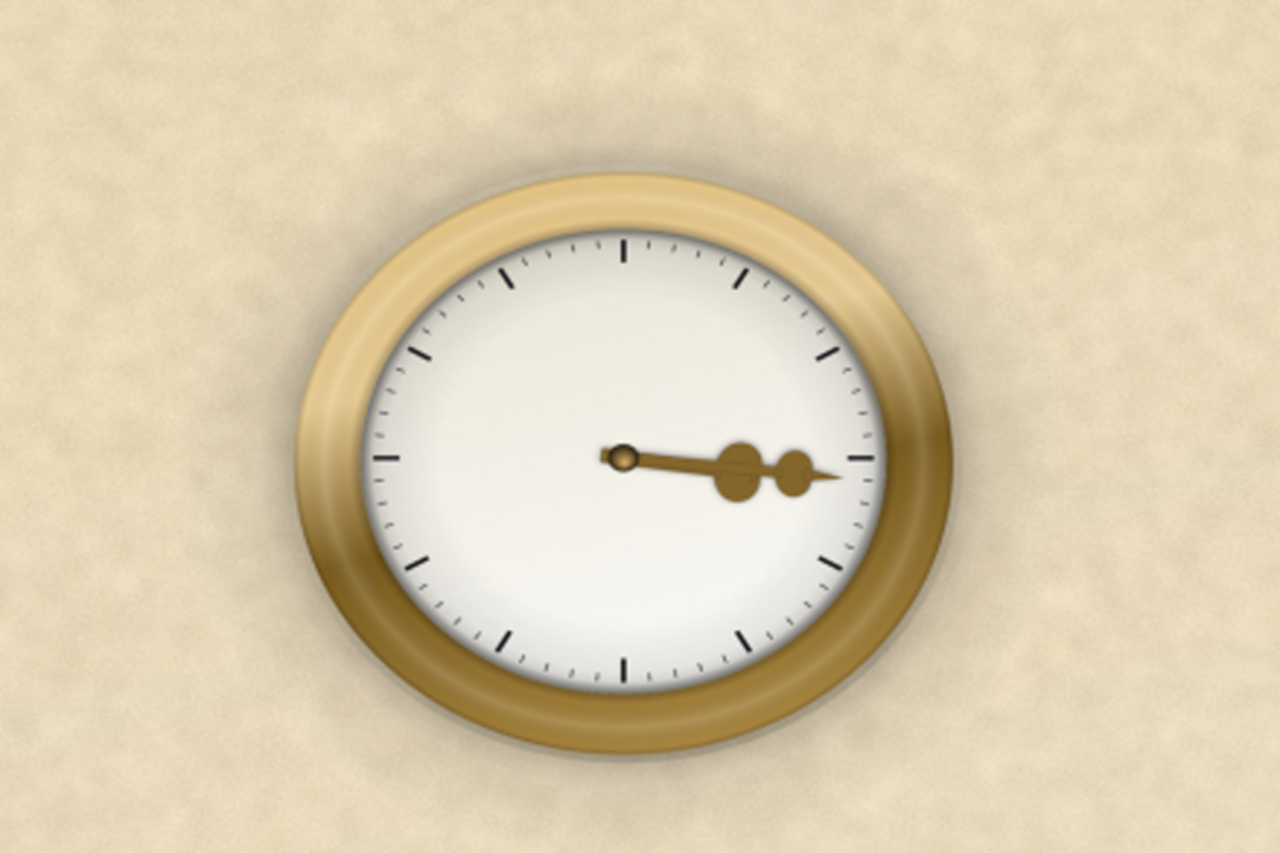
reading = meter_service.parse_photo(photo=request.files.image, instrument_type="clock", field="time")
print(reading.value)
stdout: 3:16
